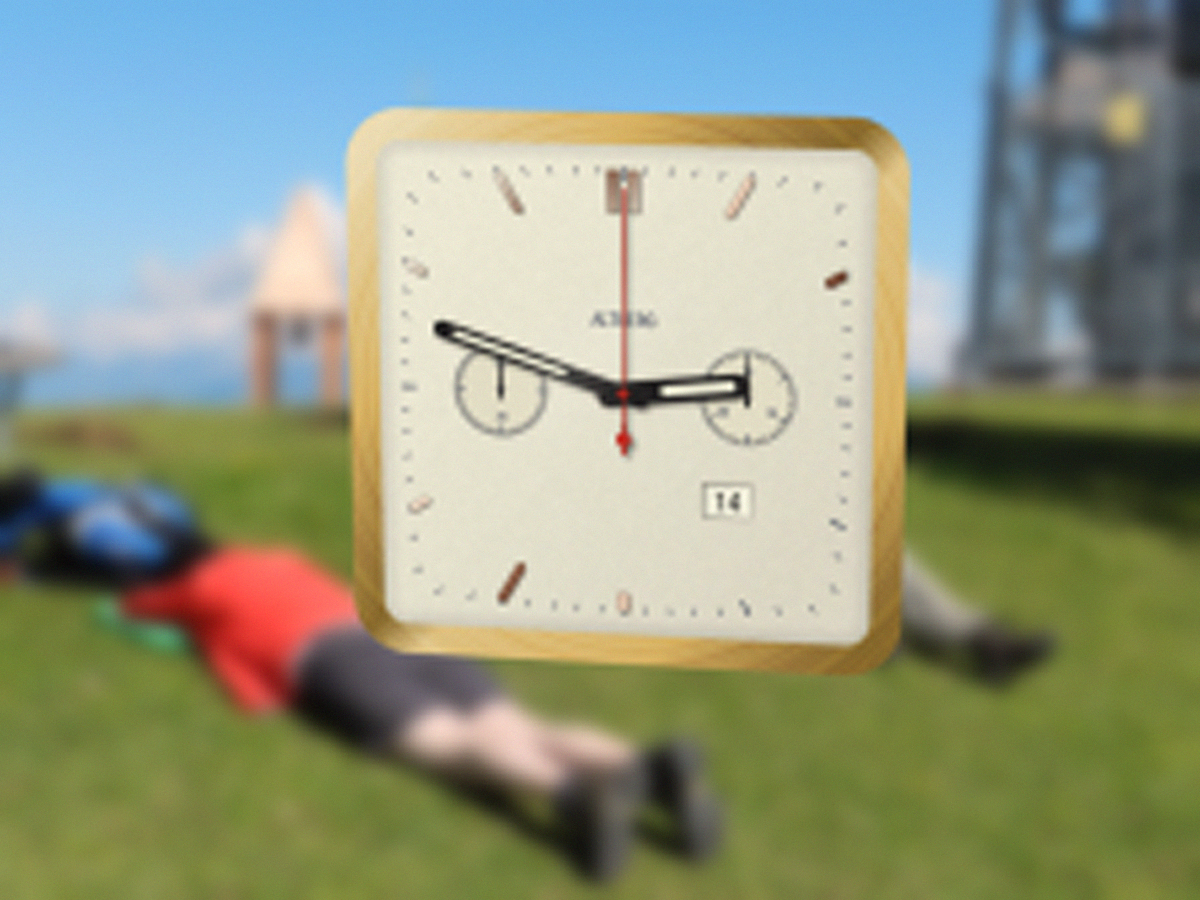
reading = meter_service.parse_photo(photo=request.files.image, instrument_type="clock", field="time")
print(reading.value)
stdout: 2:48
